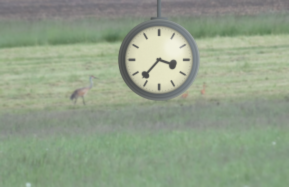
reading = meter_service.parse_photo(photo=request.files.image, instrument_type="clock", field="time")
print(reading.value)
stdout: 3:37
